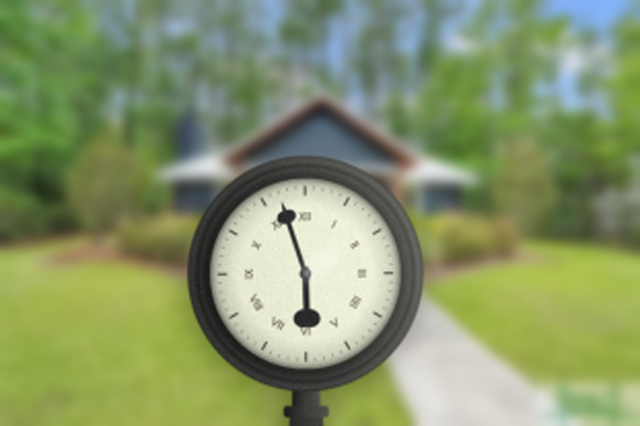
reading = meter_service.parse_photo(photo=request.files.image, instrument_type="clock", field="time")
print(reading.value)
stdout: 5:57
